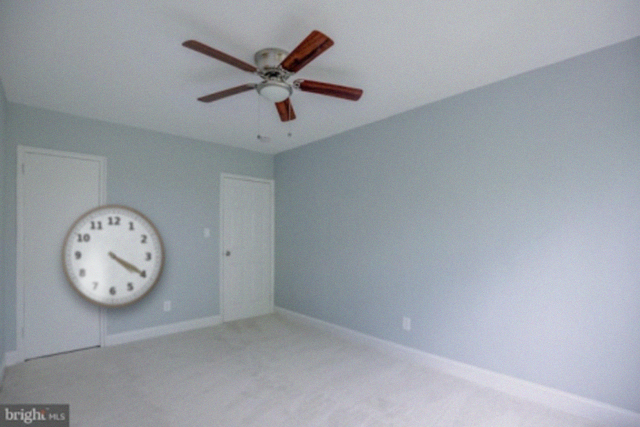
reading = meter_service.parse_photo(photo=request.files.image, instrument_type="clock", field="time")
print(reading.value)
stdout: 4:20
